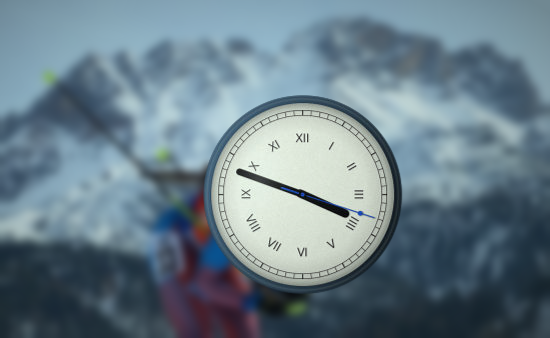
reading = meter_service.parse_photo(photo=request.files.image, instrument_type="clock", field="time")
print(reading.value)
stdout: 3:48:18
